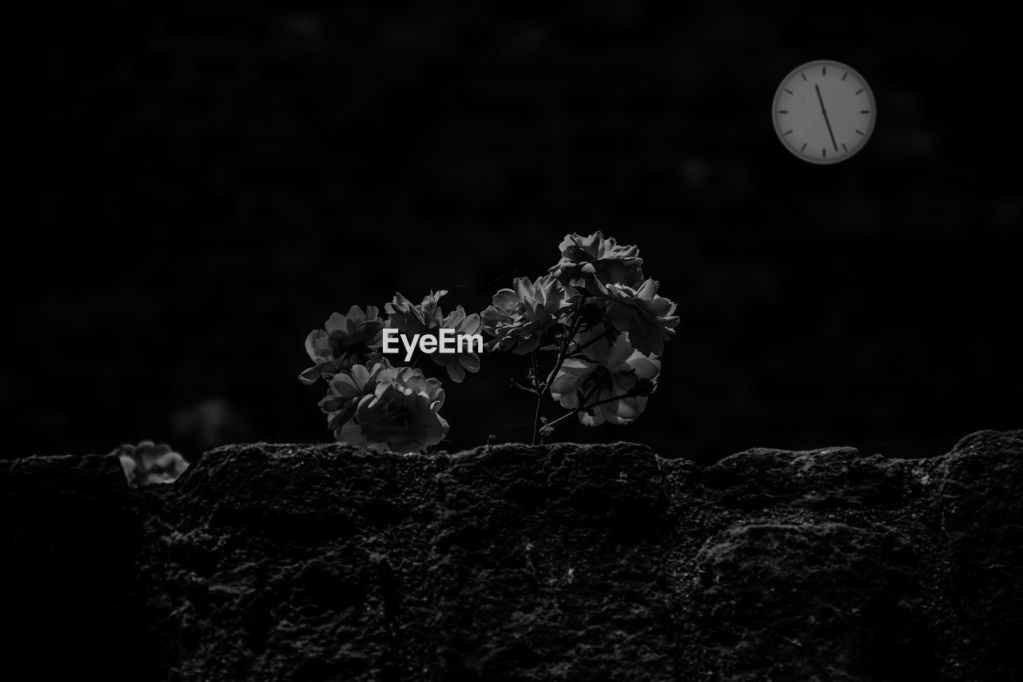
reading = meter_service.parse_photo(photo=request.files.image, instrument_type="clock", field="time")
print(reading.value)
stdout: 11:27
